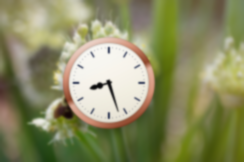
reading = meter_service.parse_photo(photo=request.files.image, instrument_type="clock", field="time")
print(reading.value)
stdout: 8:27
